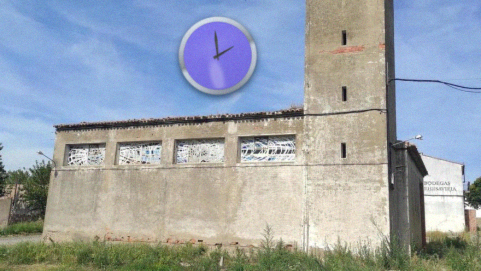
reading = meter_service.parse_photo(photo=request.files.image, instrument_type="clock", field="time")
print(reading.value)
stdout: 1:59
